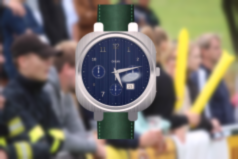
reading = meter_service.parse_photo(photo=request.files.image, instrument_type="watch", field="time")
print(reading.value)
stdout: 5:13
